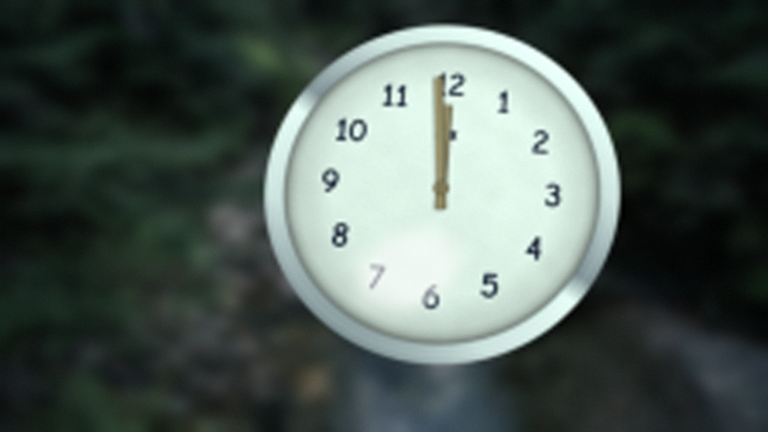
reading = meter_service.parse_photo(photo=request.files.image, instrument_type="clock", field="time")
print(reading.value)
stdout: 11:59
